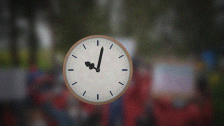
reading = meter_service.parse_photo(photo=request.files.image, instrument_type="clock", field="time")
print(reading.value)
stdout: 10:02
